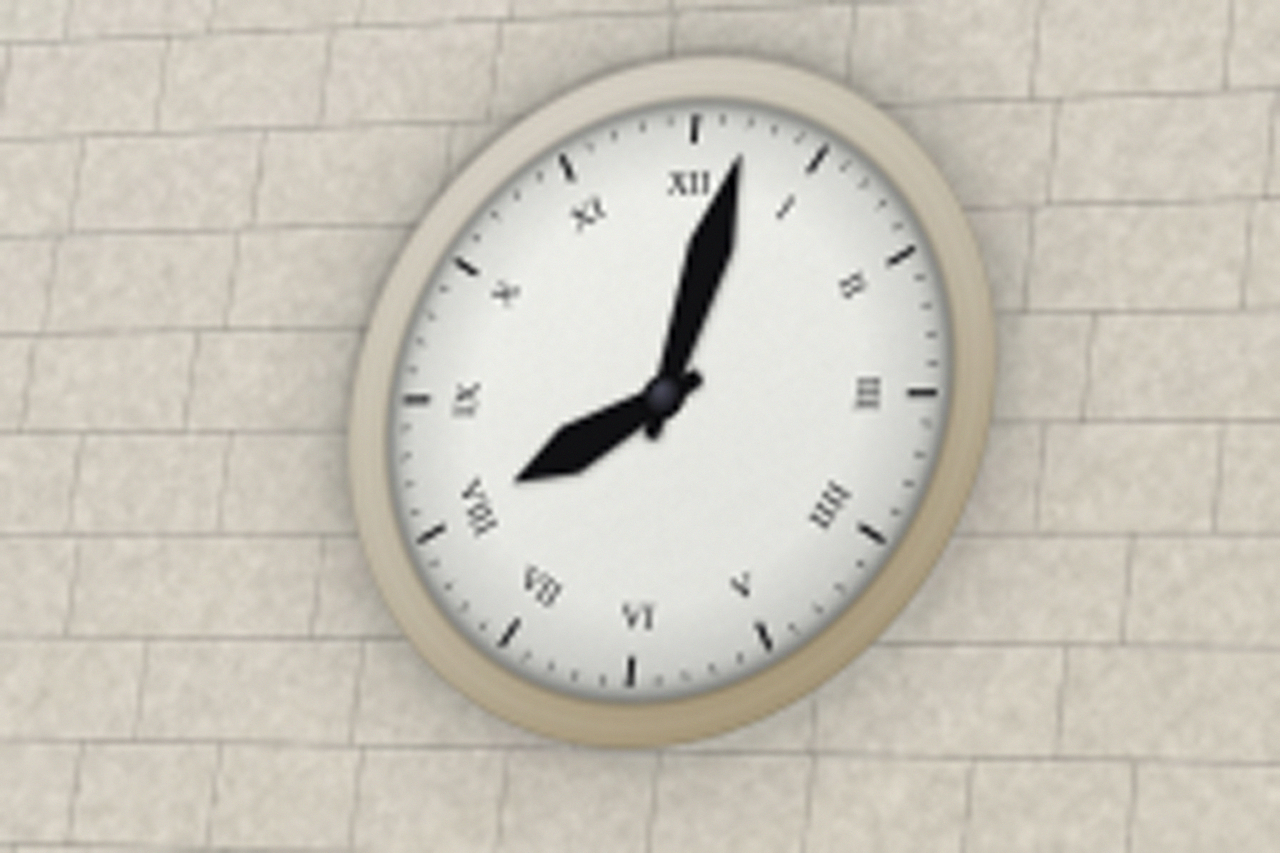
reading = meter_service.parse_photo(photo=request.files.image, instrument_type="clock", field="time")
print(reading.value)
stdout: 8:02
